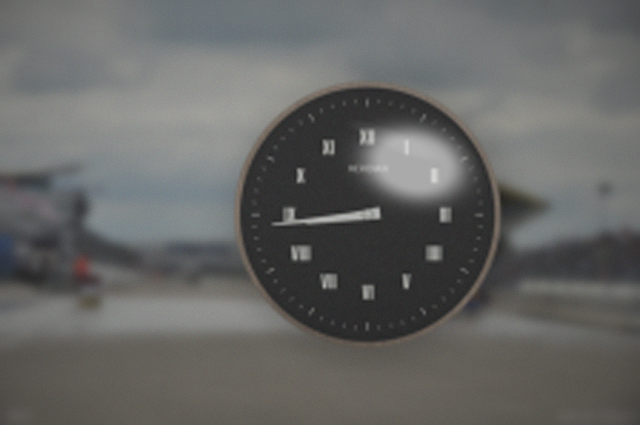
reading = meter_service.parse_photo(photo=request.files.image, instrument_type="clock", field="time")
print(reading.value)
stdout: 8:44
